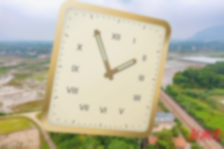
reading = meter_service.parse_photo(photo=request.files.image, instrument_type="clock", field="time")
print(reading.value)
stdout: 1:55
